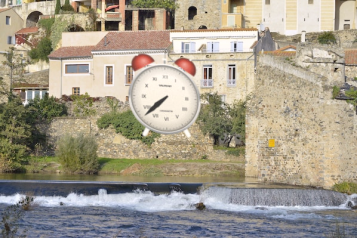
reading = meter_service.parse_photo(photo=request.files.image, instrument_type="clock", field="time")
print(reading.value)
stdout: 7:38
